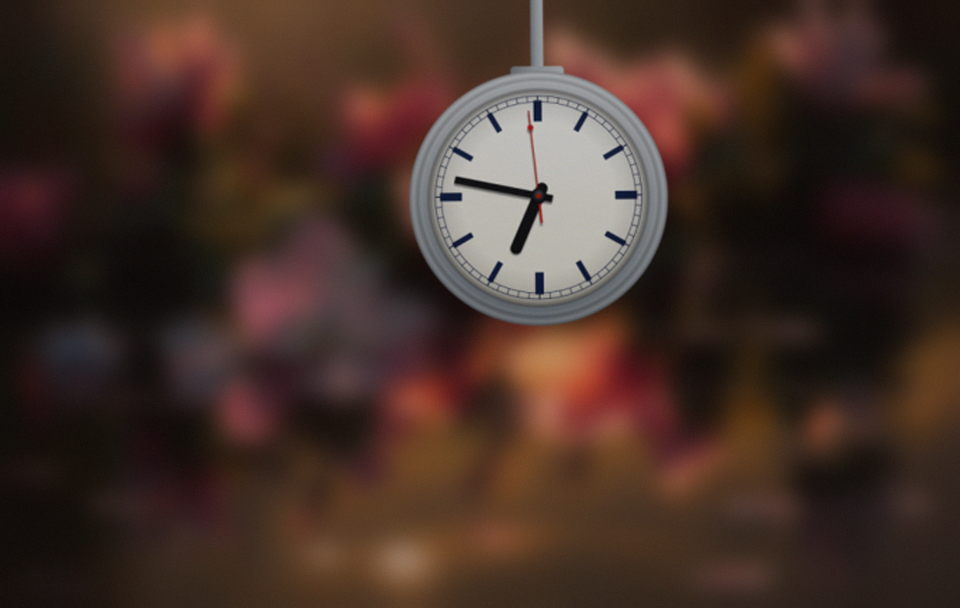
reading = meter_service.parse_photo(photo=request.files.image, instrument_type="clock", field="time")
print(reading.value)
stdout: 6:46:59
